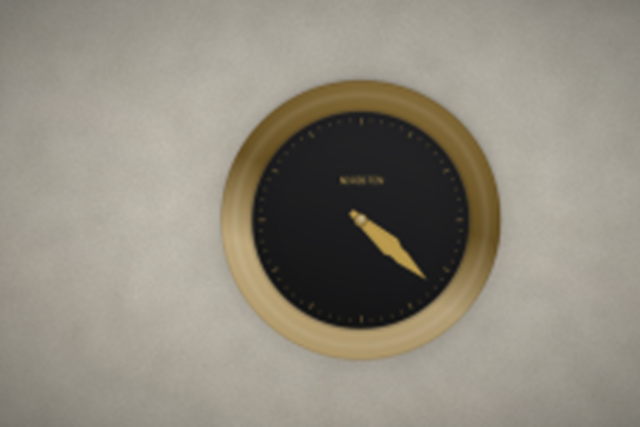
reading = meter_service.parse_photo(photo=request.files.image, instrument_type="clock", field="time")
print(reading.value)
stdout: 4:22
